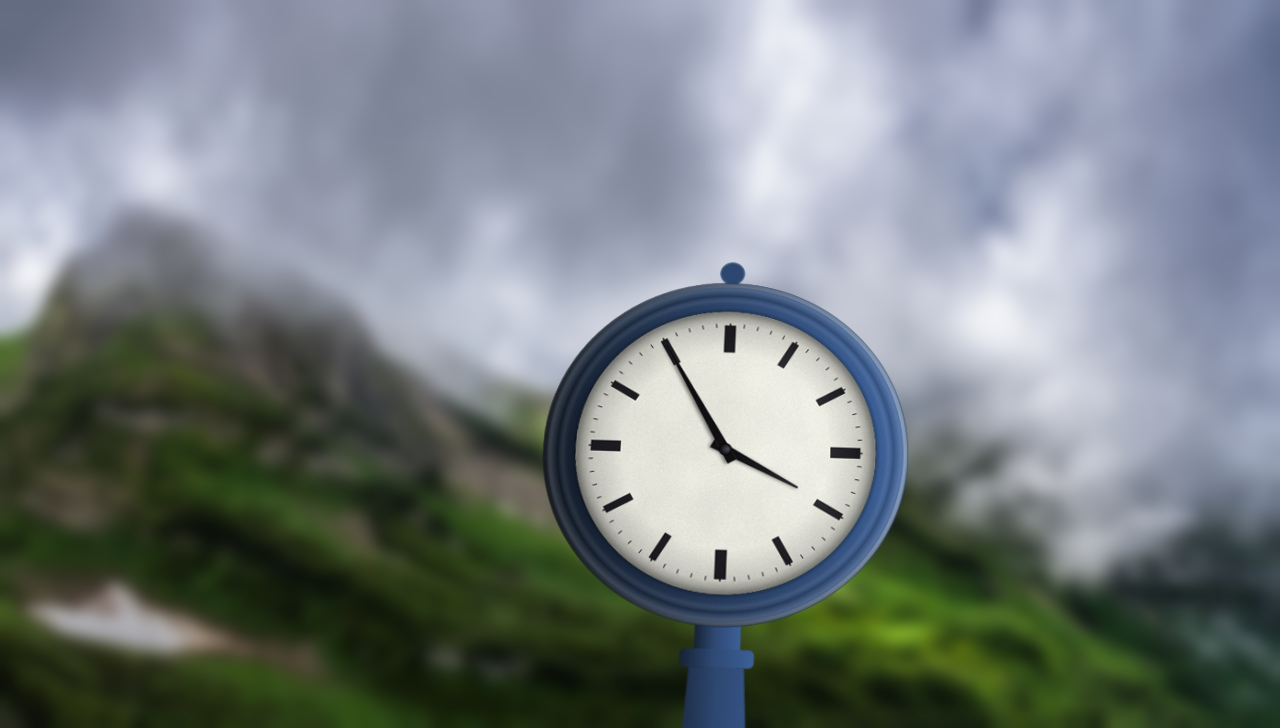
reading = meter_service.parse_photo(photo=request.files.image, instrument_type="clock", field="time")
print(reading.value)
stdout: 3:55
